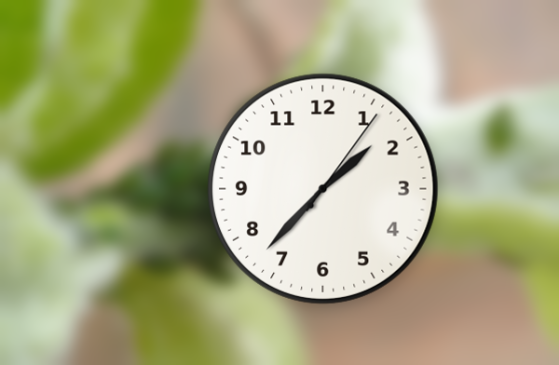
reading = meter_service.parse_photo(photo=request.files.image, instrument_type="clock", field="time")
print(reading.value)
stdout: 1:37:06
